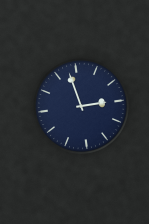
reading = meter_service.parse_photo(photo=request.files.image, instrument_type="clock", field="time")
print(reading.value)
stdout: 2:58
